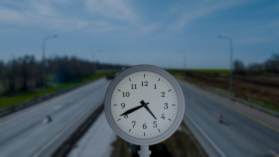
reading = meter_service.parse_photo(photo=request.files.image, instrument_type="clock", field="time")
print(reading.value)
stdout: 4:41
